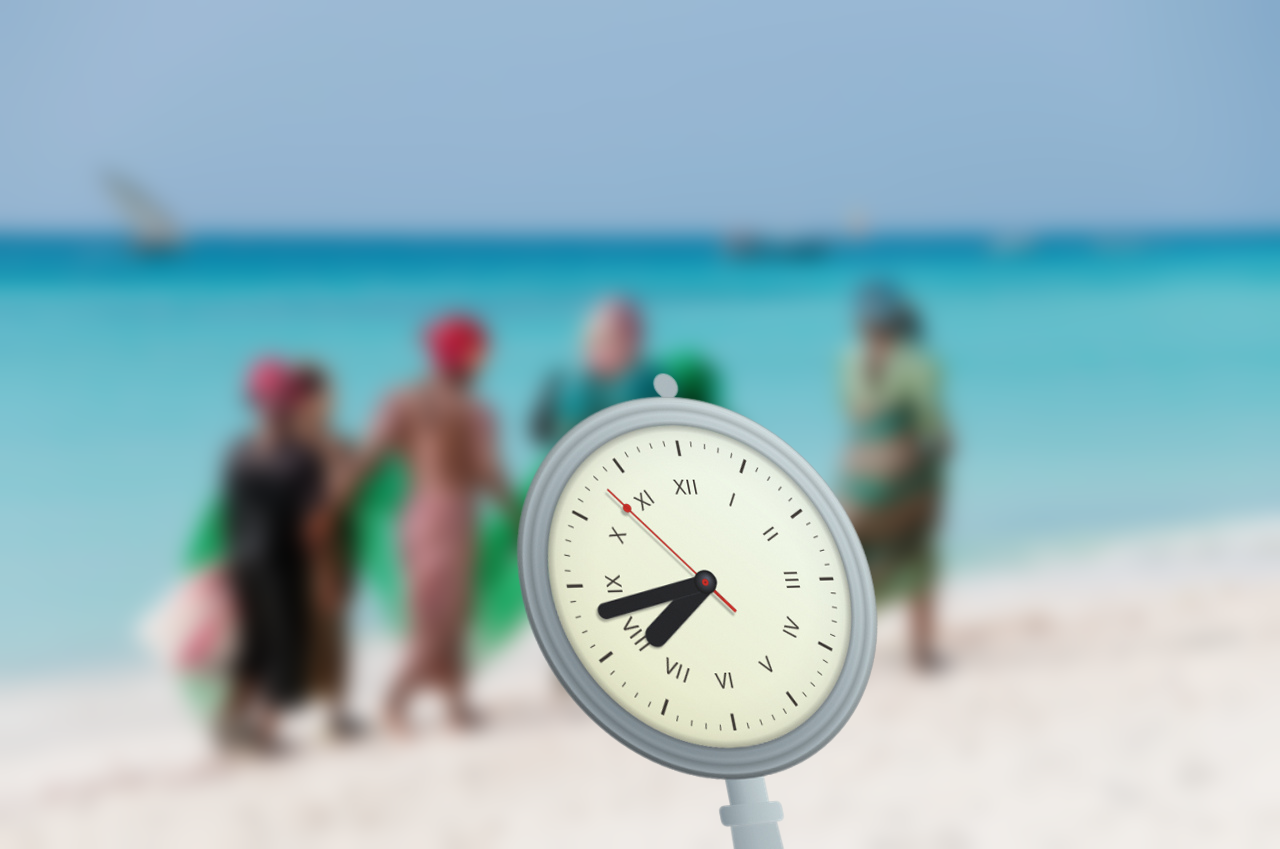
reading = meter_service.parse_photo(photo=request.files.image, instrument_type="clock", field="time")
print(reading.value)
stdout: 7:42:53
